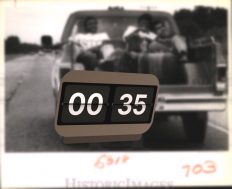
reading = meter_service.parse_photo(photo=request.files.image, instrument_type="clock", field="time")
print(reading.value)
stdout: 0:35
